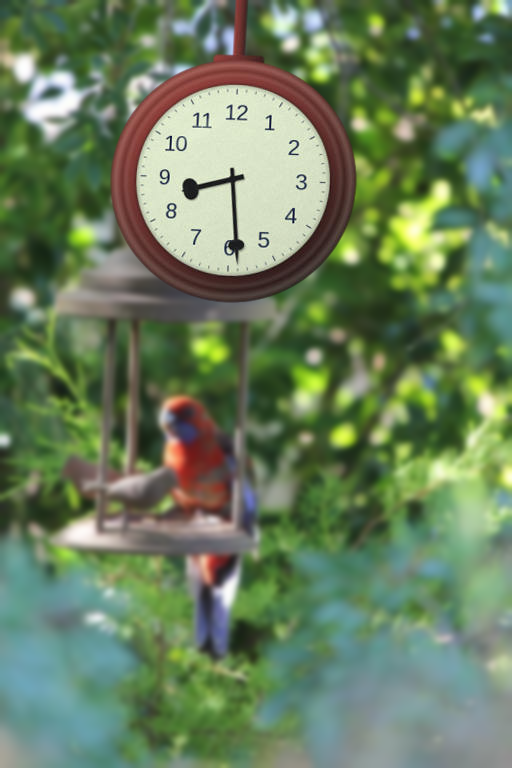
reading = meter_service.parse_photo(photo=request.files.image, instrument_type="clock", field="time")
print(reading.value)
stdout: 8:29
